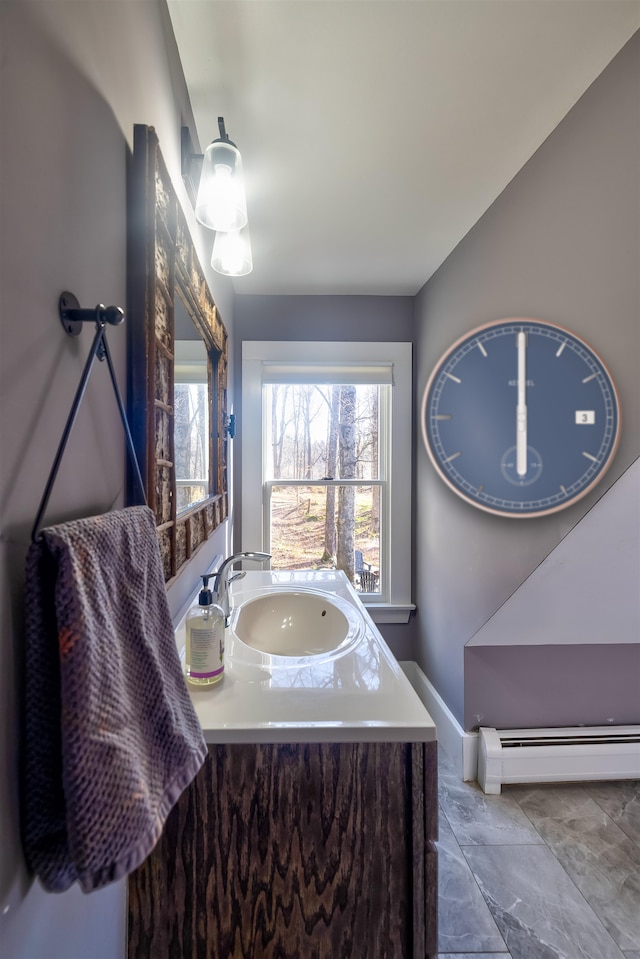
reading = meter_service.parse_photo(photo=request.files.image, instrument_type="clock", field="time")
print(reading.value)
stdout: 6:00
